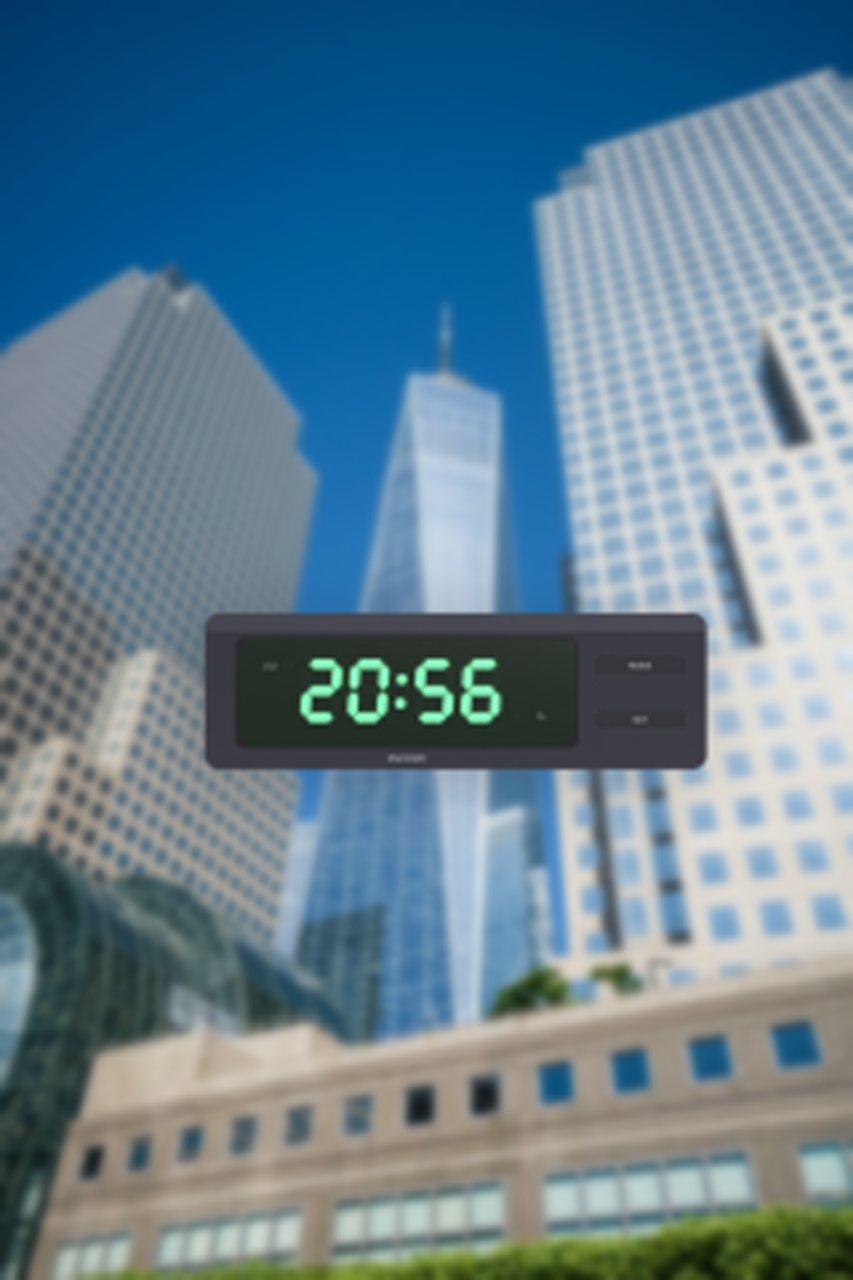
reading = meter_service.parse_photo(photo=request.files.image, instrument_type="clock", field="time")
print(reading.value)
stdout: 20:56
